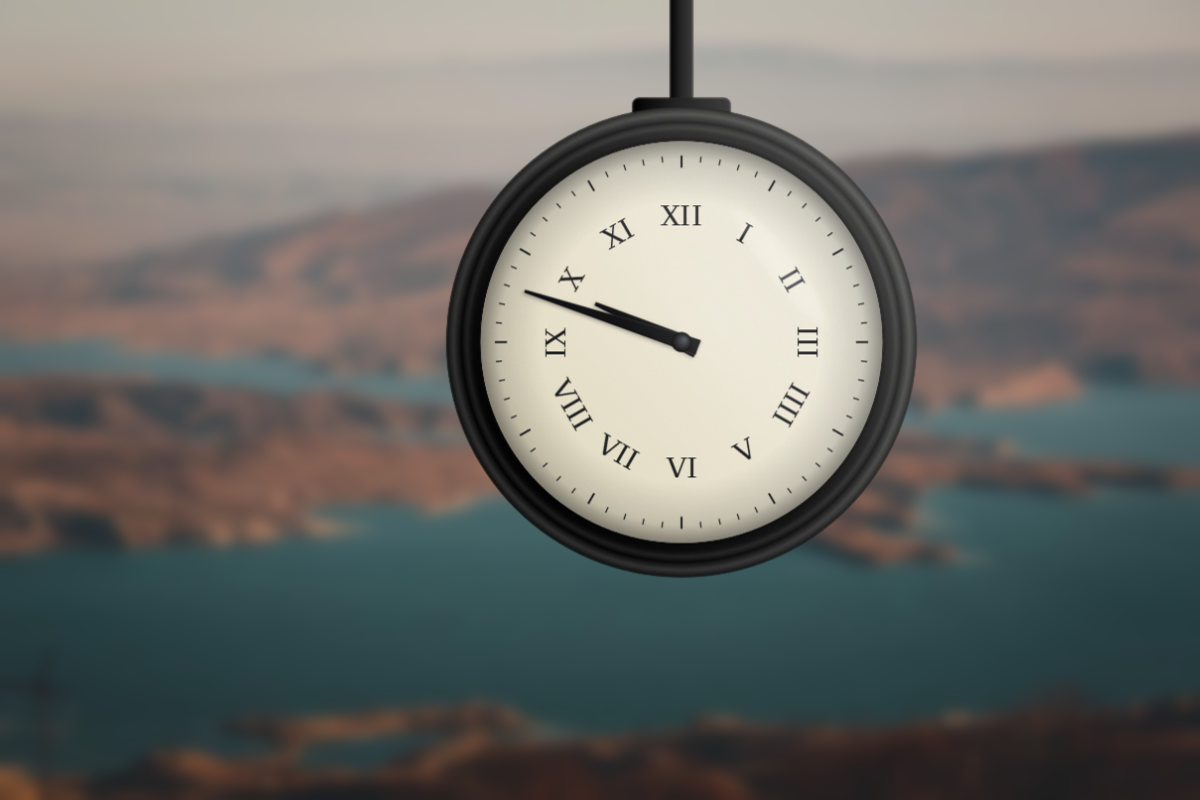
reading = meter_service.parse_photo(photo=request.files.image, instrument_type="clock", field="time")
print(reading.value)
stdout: 9:48
